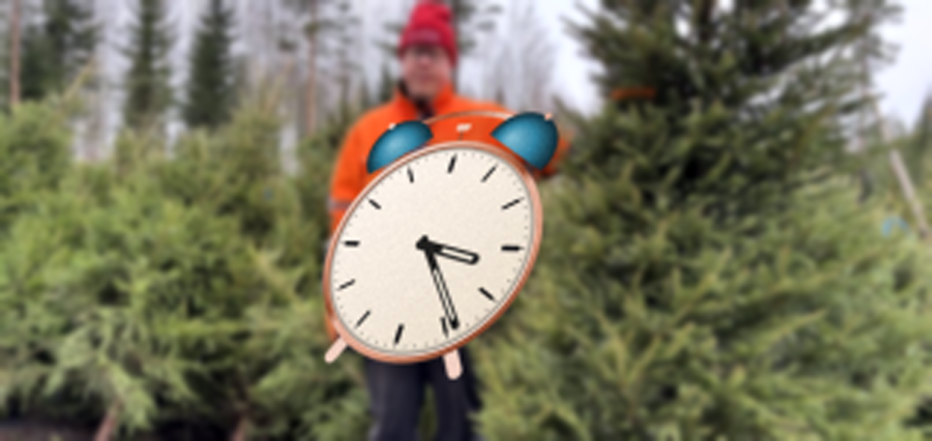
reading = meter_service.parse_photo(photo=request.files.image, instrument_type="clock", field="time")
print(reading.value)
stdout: 3:24
